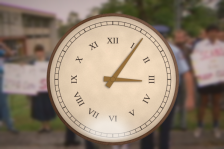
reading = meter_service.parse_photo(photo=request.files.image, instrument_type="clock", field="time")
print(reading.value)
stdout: 3:06
